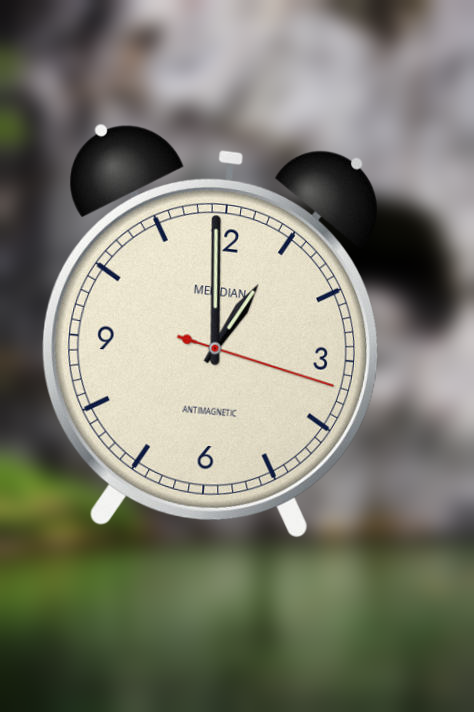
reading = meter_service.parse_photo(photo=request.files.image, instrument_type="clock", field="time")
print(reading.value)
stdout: 12:59:17
